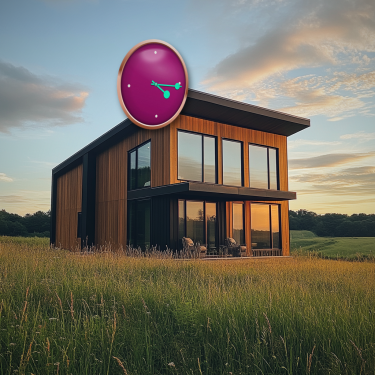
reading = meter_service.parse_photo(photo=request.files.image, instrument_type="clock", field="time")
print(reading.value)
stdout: 4:16
